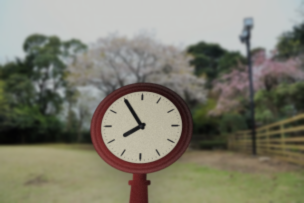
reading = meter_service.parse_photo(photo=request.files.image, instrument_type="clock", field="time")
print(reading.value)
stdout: 7:55
